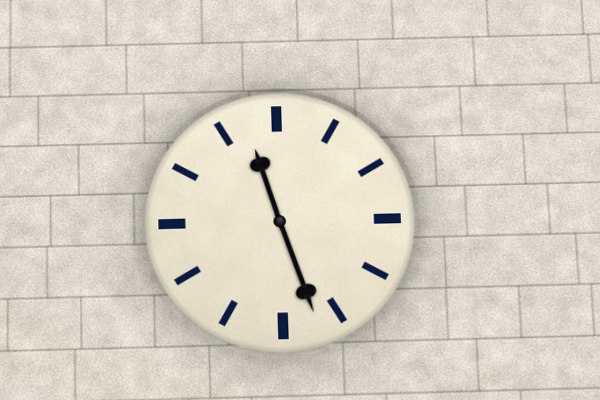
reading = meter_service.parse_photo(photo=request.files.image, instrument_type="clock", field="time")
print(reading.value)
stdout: 11:27
